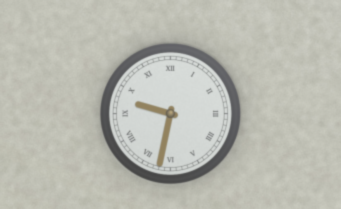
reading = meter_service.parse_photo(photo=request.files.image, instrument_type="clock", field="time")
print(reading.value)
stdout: 9:32
